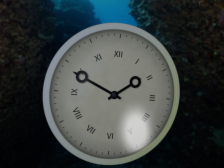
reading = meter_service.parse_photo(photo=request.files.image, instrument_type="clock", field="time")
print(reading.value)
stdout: 1:49
